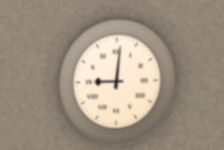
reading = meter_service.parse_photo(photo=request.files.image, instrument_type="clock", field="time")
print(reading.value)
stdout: 9:01
